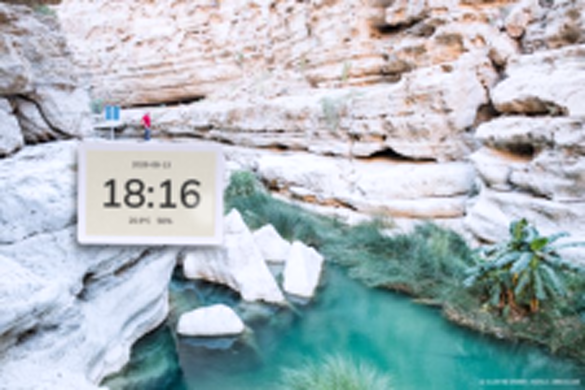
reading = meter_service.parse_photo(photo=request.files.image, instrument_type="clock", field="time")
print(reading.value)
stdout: 18:16
